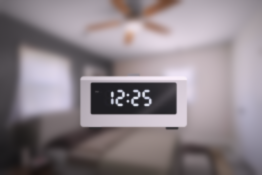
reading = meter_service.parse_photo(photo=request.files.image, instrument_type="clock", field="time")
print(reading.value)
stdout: 12:25
